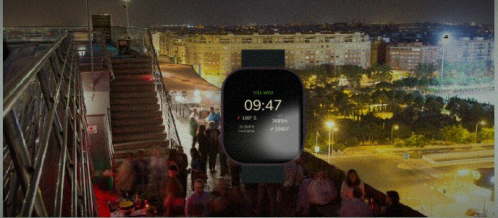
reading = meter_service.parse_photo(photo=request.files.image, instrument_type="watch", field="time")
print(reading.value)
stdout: 9:47
